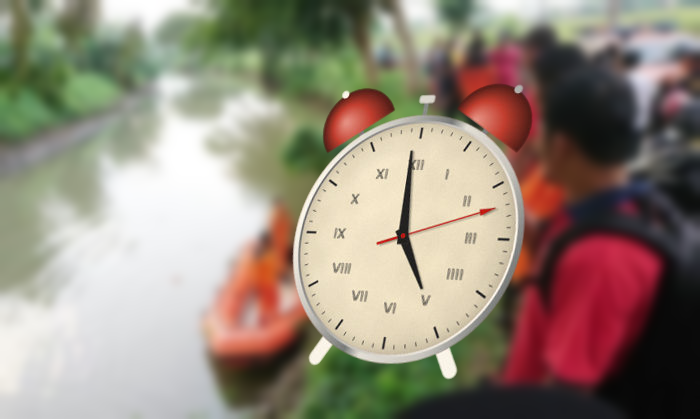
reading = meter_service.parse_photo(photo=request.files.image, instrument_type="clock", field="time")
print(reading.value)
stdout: 4:59:12
